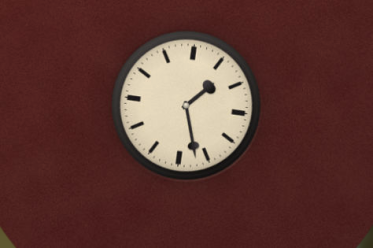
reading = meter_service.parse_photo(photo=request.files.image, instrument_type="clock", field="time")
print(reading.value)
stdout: 1:27
